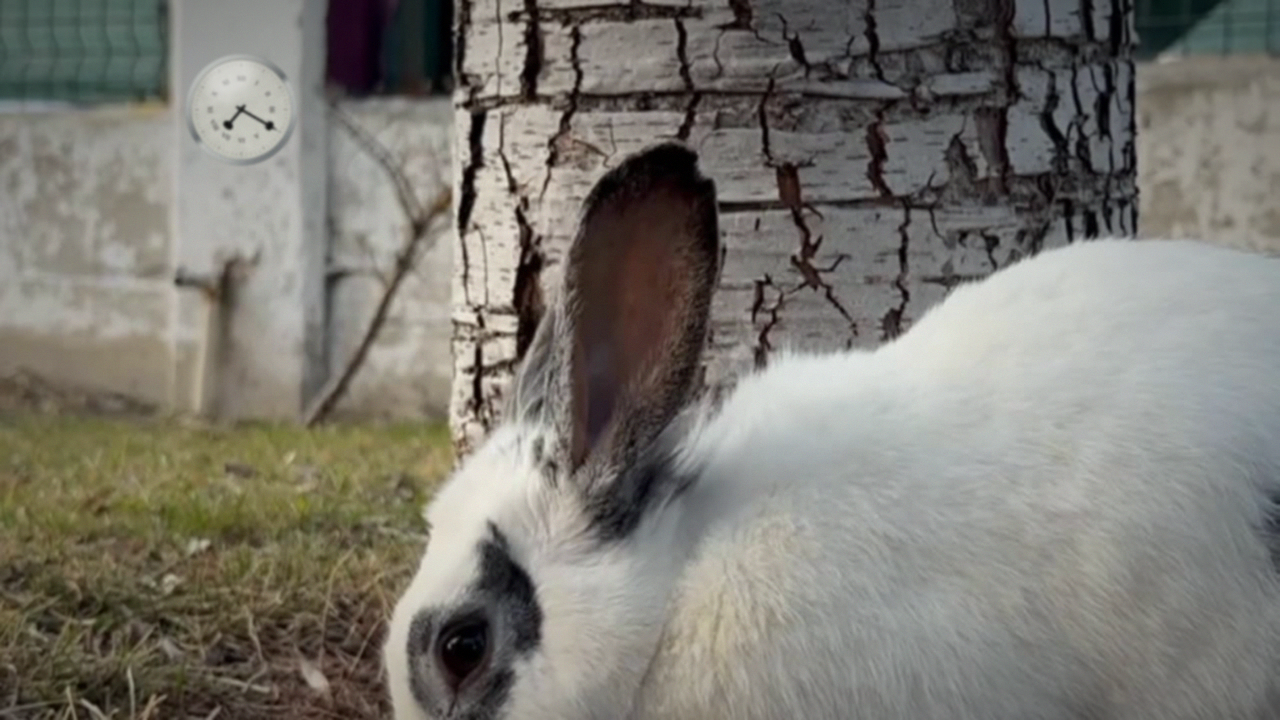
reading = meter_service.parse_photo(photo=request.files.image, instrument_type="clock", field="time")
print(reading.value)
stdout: 7:20
